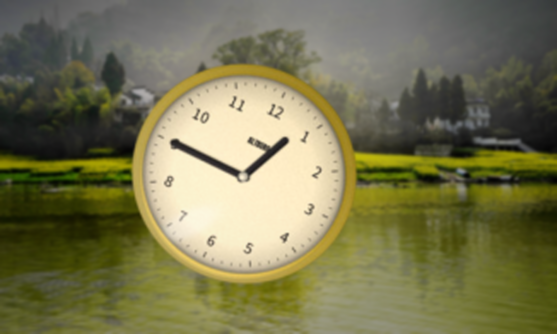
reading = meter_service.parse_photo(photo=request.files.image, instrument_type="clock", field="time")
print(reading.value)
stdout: 12:45
